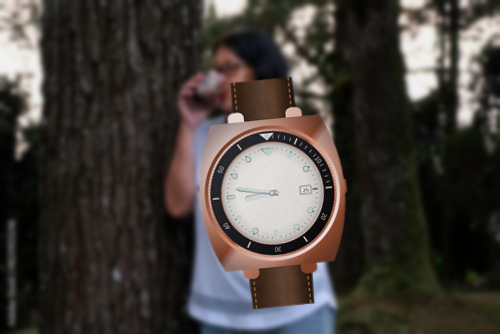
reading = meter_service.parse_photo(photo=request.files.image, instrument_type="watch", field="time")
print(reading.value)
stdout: 8:47
